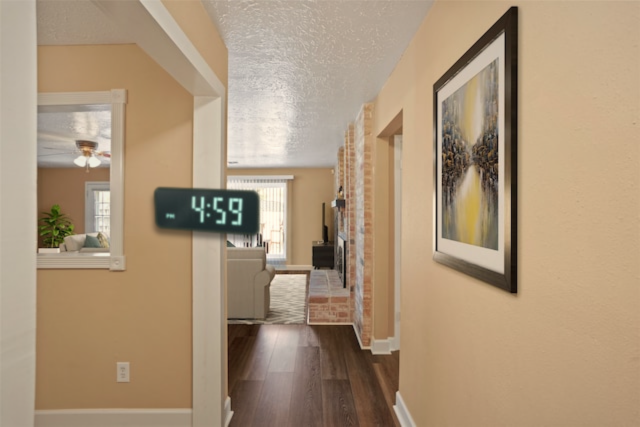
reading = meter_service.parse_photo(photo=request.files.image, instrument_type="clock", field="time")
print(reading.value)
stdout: 4:59
